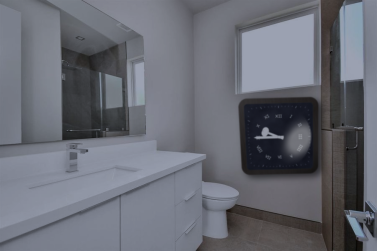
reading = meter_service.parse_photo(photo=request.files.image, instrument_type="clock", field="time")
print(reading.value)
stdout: 9:45
